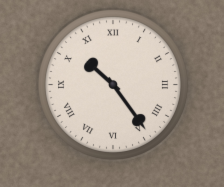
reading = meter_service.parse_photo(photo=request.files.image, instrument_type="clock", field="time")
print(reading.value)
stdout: 10:24
